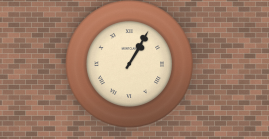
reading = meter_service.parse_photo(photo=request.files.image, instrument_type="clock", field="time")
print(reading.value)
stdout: 1:05
